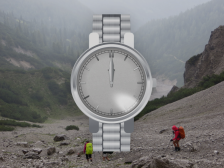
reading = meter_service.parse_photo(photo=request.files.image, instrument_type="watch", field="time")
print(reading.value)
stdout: 12:00
